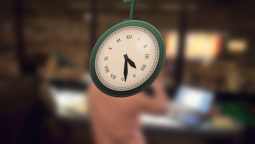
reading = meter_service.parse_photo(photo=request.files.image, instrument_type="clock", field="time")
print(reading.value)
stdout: 4:29
